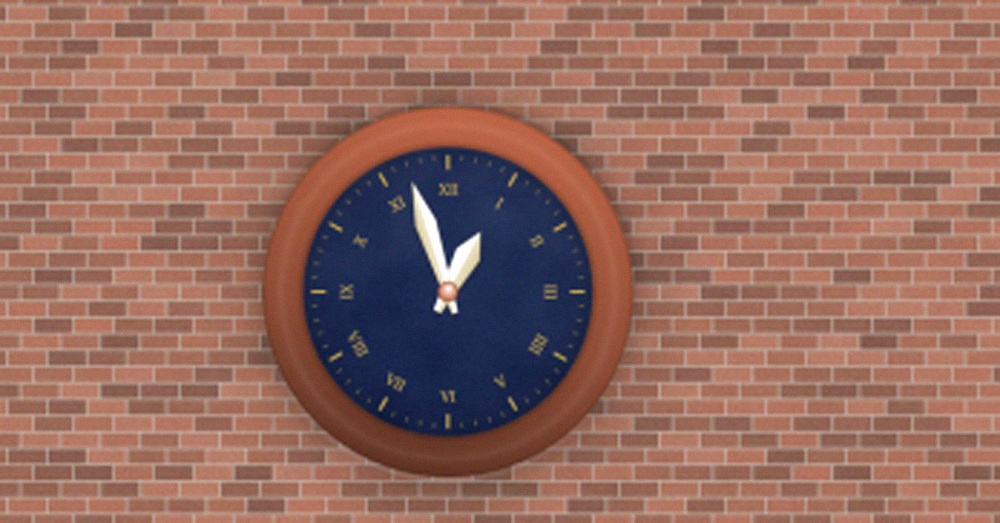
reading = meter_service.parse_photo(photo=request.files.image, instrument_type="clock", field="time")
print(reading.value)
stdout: 12:57
